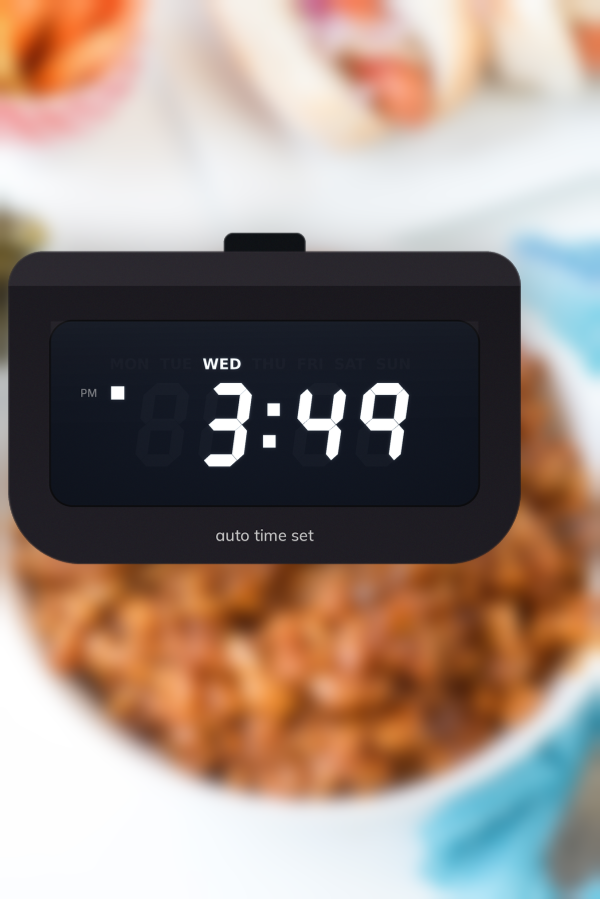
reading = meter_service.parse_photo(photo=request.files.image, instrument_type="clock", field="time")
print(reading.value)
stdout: 3:49
